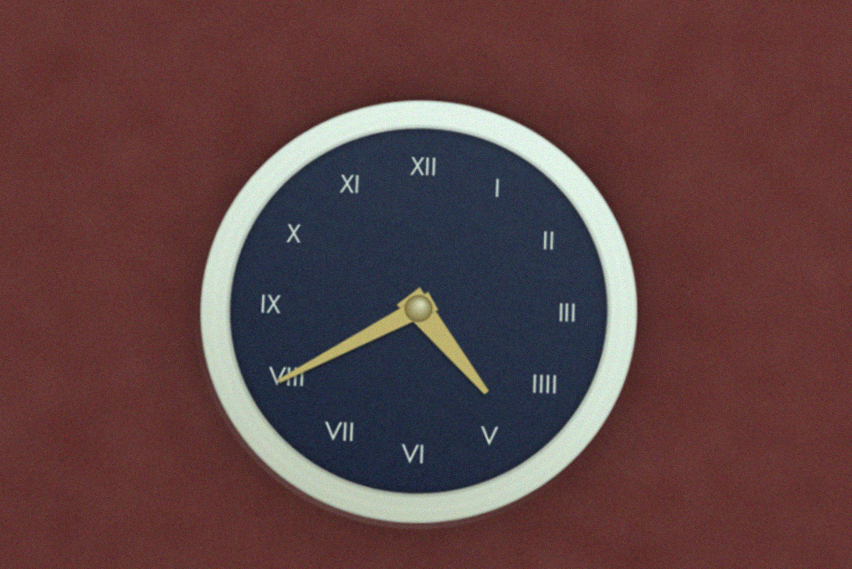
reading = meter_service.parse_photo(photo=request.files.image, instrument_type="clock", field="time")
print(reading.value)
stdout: 4:40
